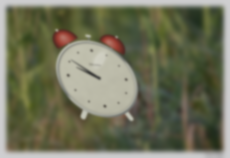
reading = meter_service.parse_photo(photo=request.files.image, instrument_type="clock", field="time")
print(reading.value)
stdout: 9:51
